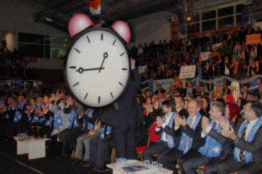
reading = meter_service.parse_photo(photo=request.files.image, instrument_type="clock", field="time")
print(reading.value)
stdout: 12:44
